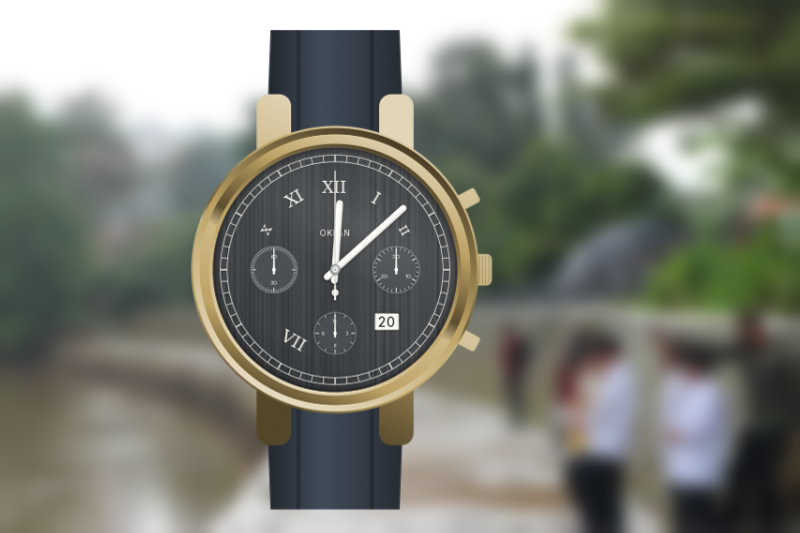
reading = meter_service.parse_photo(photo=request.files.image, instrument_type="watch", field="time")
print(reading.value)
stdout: 12:08
